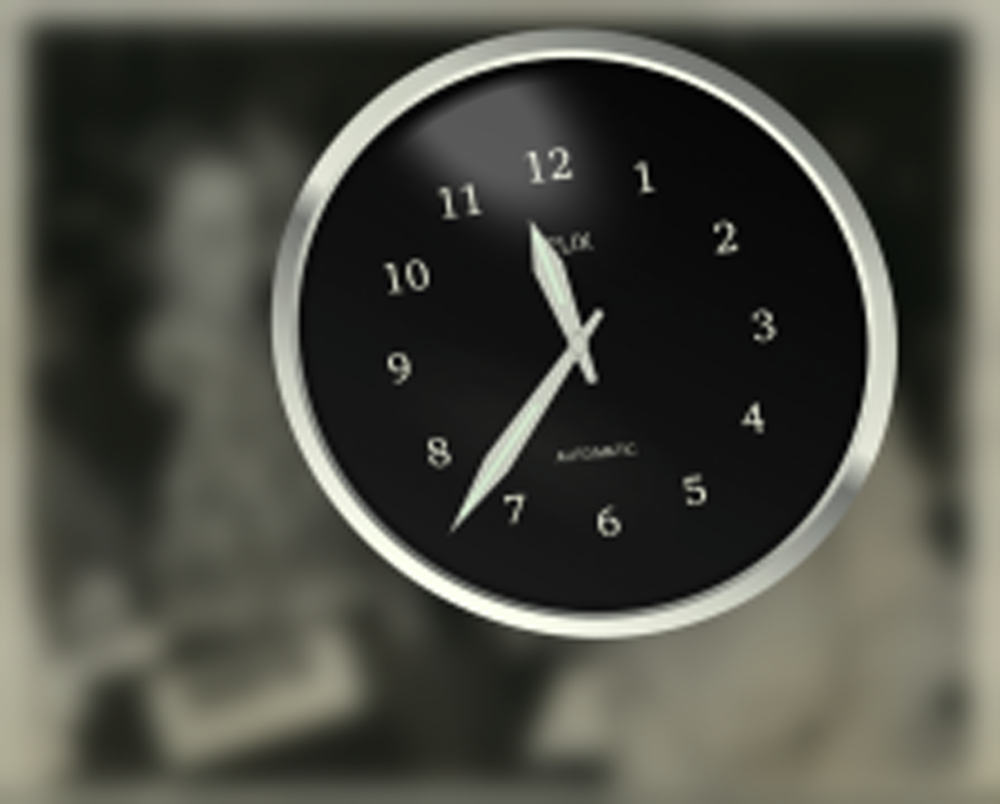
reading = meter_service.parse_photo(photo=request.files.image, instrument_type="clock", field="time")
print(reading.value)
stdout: 11:37
